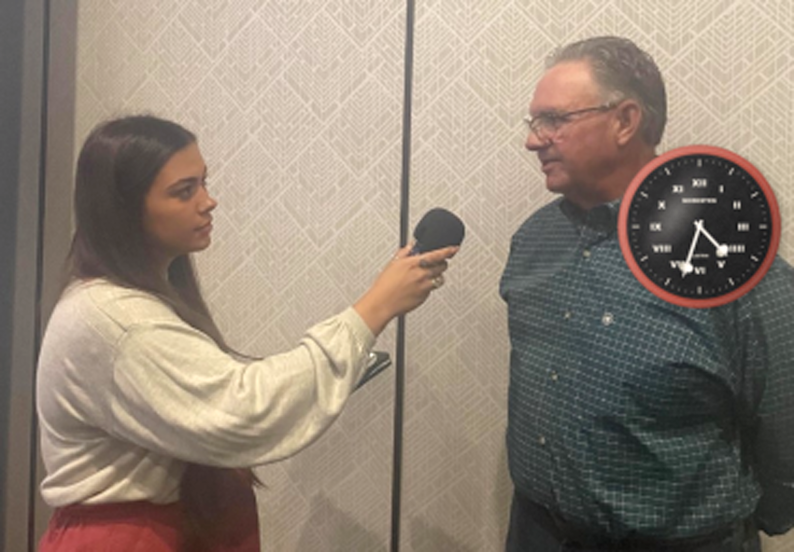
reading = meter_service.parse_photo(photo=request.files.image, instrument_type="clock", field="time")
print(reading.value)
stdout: 4:33
